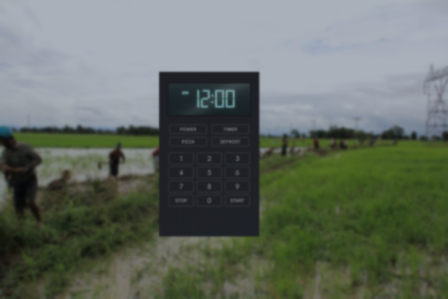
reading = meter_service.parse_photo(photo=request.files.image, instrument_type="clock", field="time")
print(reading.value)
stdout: 12:00
